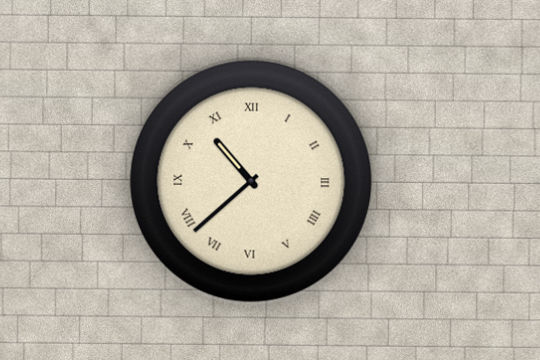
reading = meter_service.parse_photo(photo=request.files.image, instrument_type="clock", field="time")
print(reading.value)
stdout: 10:38
